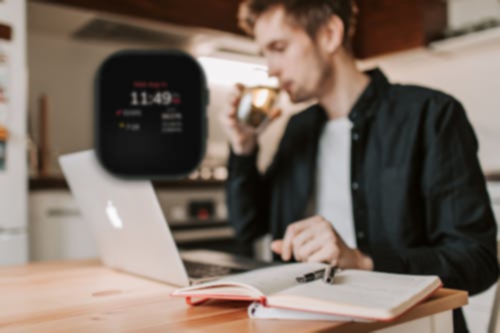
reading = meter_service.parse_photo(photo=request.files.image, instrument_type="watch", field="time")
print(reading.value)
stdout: 11:49
